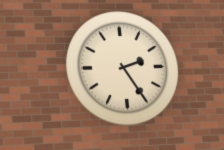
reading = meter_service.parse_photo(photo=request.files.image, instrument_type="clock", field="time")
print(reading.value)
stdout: 2:25
